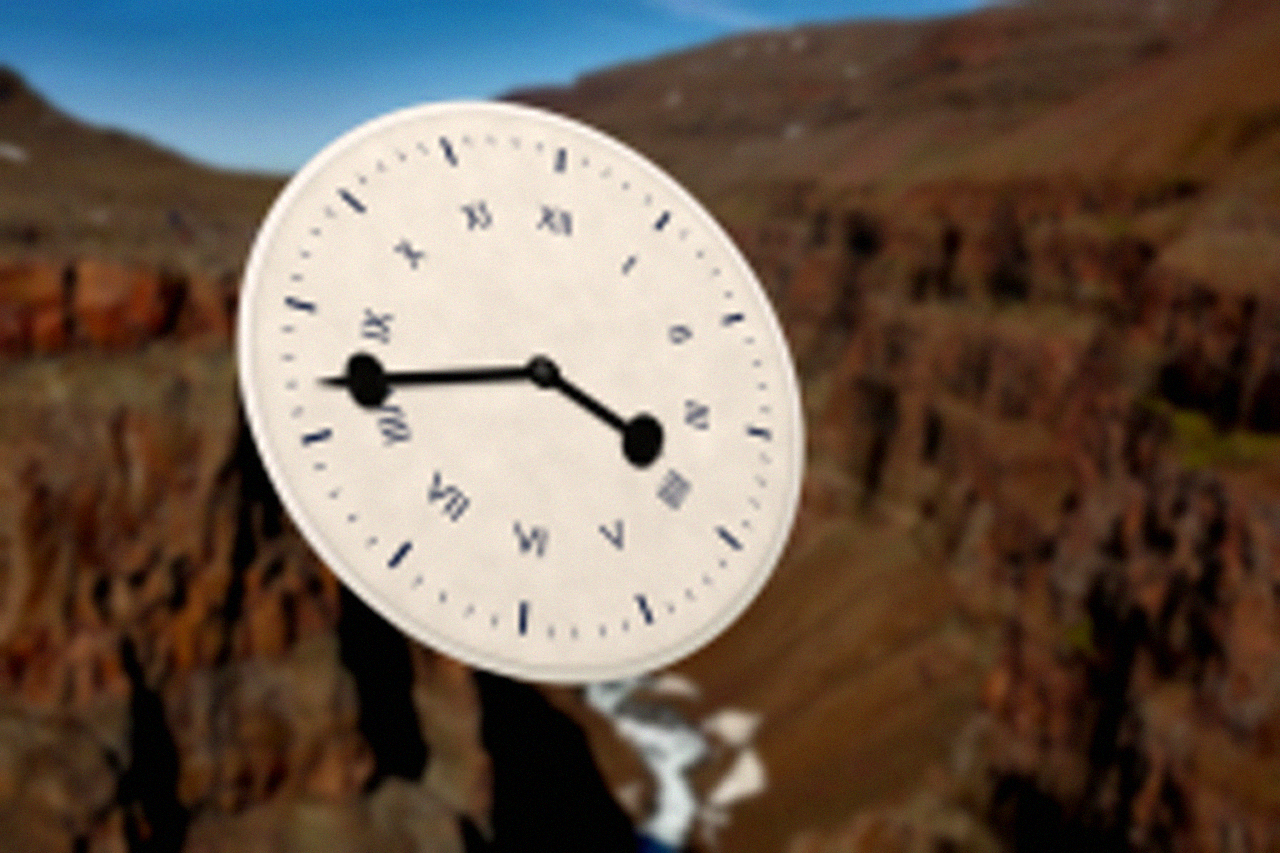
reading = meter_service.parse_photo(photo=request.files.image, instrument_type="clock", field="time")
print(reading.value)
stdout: 3:42
